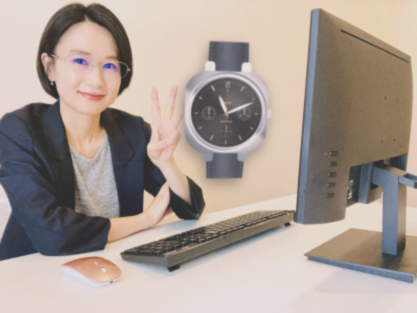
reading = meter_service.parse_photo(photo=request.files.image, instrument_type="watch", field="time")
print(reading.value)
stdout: 11:11
